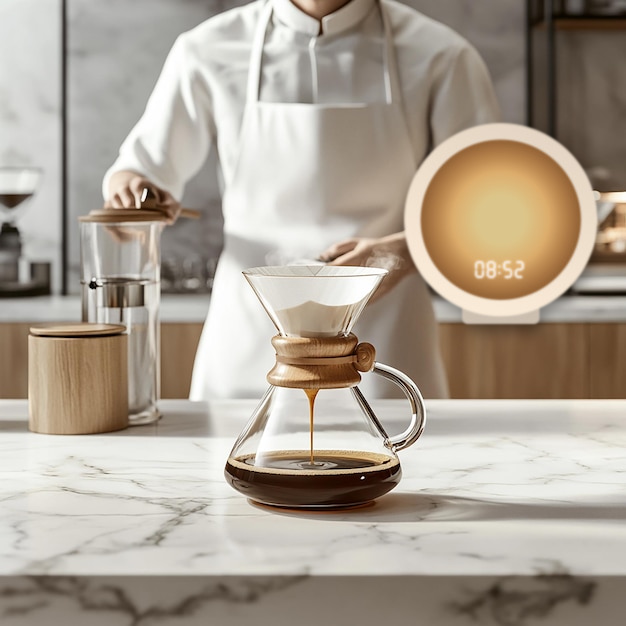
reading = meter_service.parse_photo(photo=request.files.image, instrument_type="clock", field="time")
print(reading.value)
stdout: 8:52
